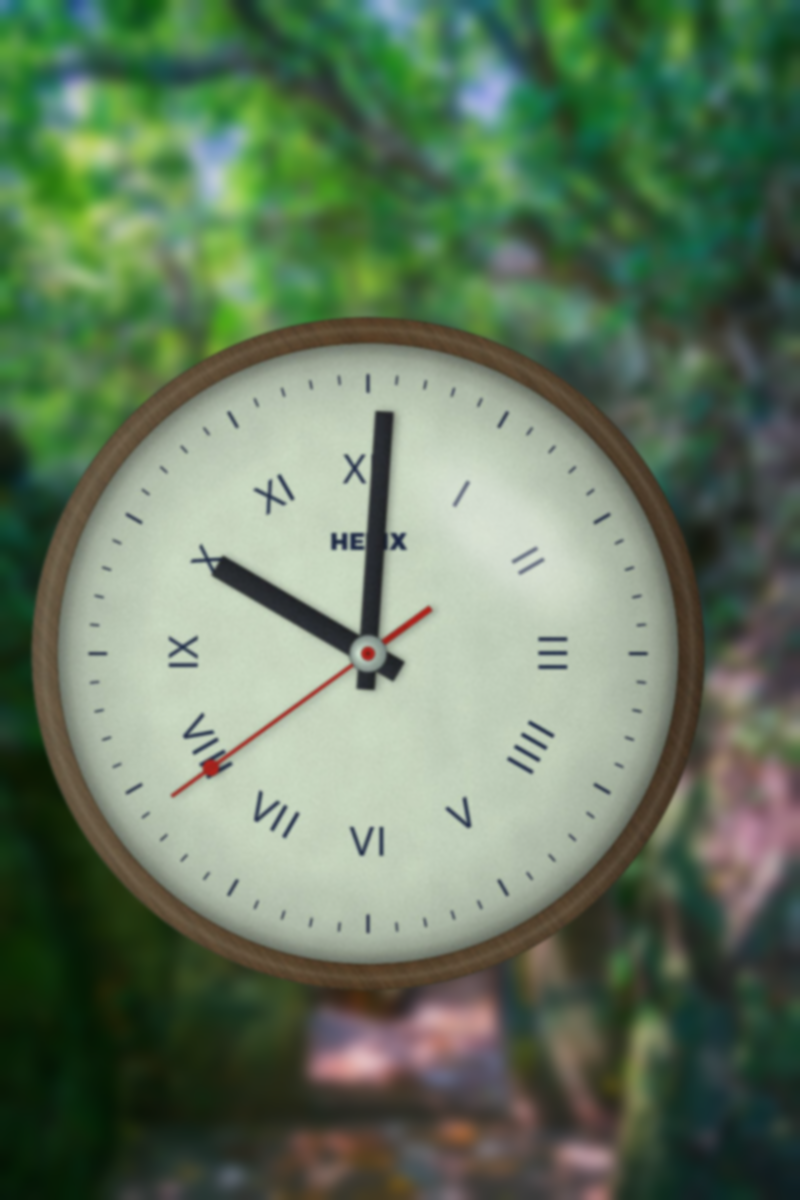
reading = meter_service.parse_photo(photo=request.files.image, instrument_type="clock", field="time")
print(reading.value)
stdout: 10:00:39
